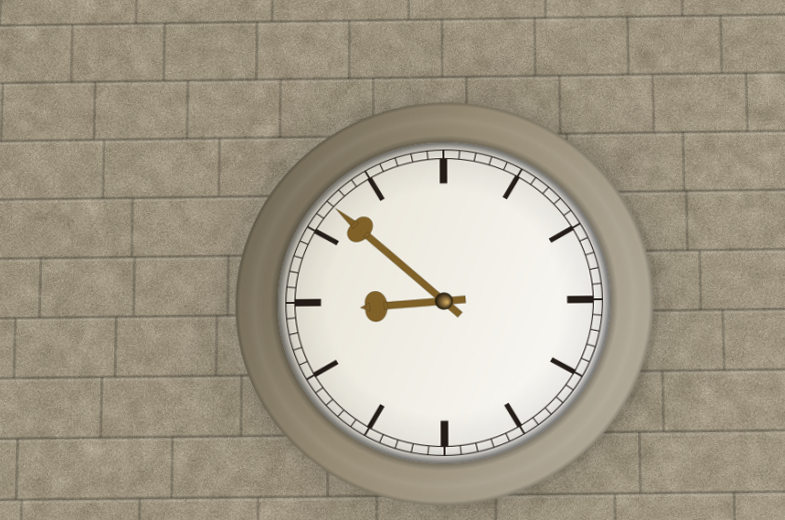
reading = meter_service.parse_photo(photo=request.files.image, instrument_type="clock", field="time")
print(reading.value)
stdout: 8:52
